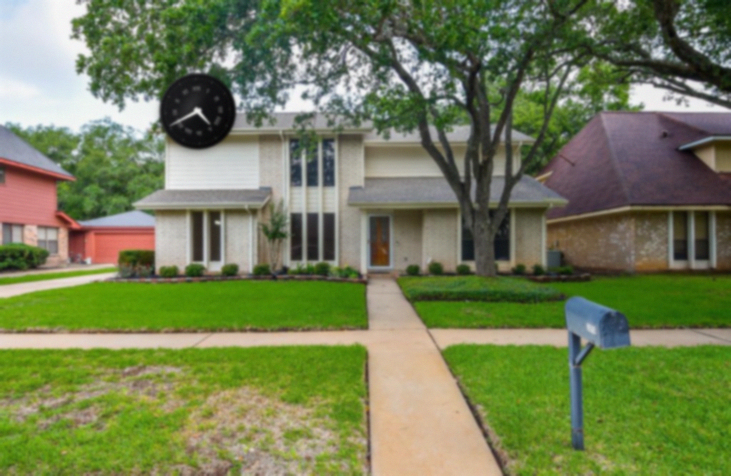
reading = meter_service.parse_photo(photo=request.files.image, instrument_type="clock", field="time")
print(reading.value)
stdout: 4:41
